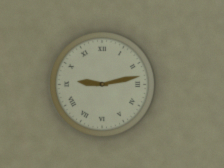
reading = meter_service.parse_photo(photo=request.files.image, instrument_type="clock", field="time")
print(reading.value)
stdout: 9:13
